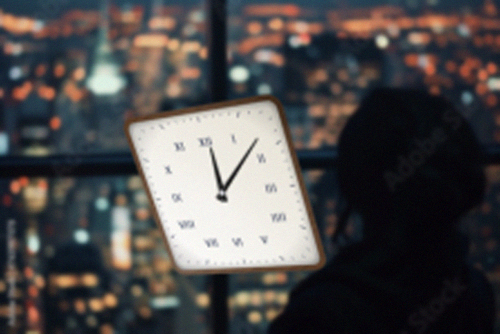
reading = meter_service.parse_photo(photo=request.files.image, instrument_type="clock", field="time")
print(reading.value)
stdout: 12:08
